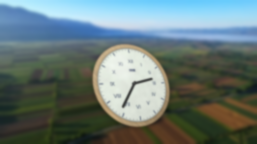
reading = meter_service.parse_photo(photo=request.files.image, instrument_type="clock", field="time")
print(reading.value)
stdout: 2:36
